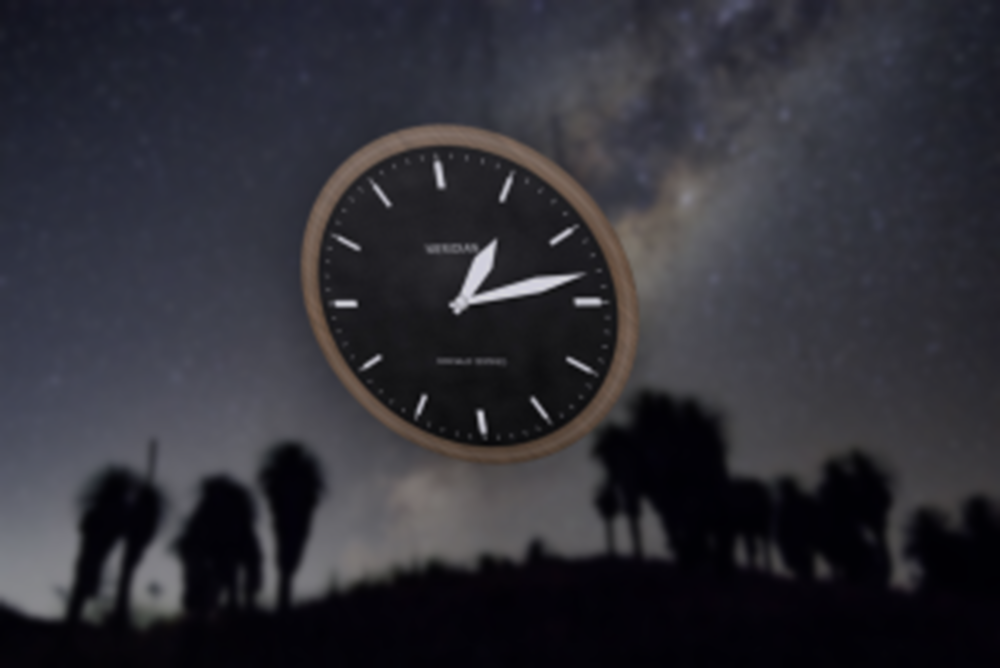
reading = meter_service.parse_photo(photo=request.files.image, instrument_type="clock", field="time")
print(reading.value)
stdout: 1:13
